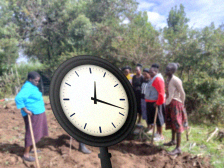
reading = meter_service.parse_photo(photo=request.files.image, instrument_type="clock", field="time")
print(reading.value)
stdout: 12:18
